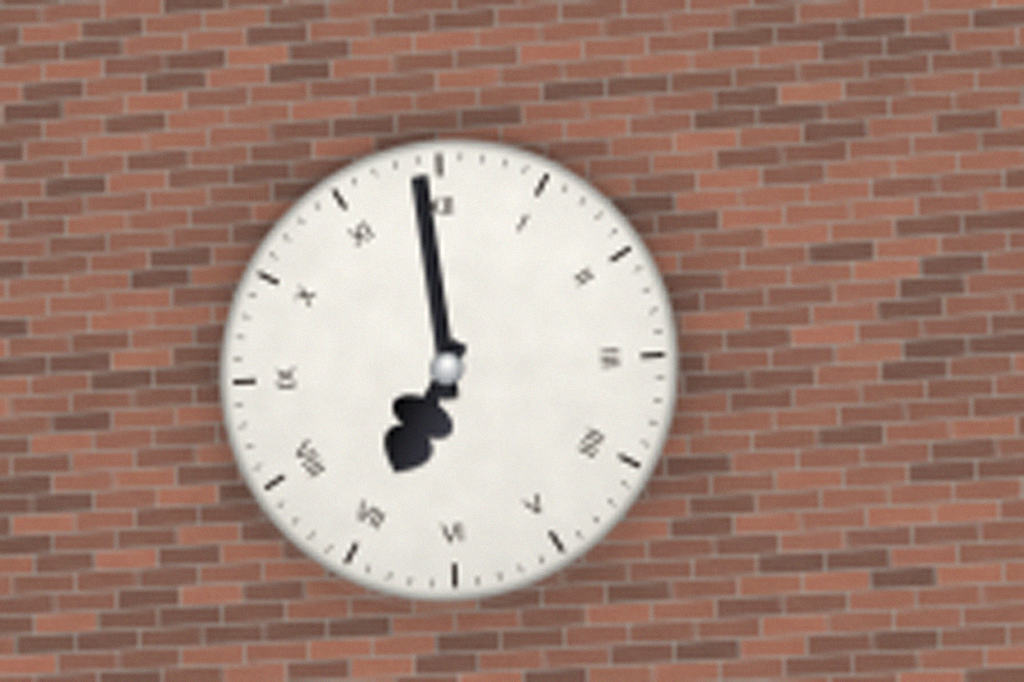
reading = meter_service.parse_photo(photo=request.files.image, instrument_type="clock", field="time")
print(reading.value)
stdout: 6:59
